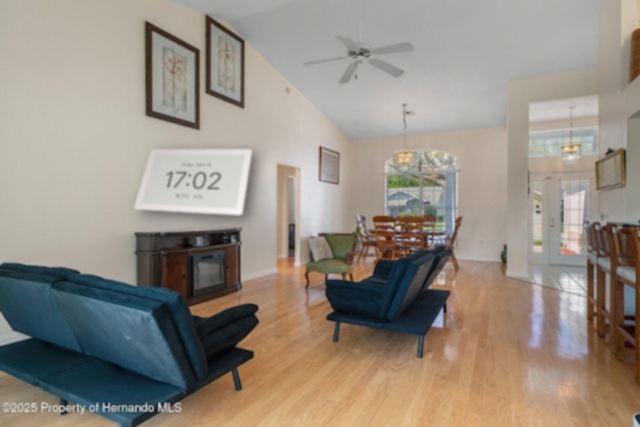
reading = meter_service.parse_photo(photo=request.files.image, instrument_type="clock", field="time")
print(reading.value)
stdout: 17:02
